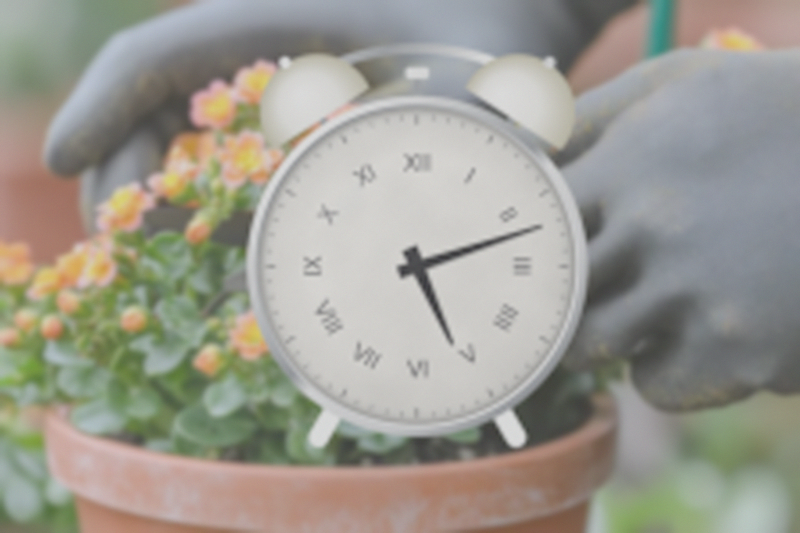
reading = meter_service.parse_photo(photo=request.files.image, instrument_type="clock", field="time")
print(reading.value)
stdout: 5:12
